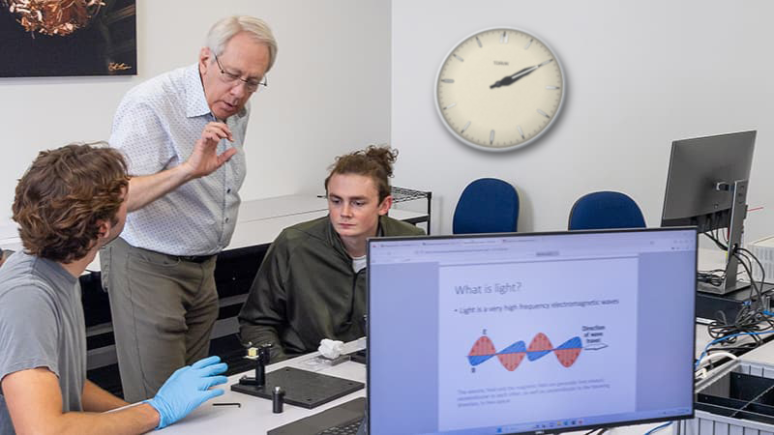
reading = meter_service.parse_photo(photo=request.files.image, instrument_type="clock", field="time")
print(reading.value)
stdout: 2:10
